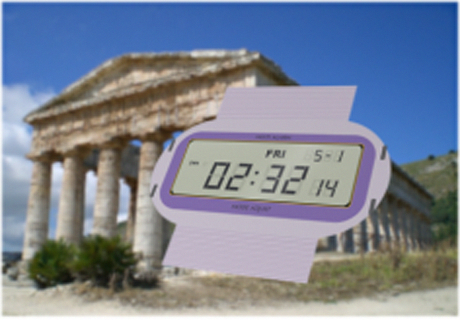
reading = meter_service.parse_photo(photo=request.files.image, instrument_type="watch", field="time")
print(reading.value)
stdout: 2:32:14
